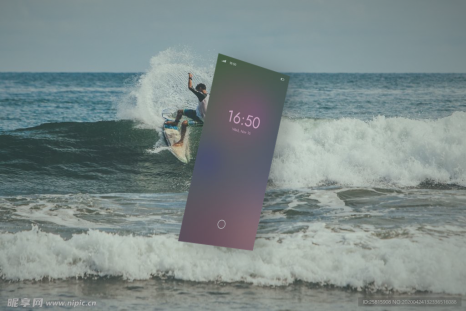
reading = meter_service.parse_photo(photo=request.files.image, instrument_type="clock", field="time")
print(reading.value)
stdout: 16:50
